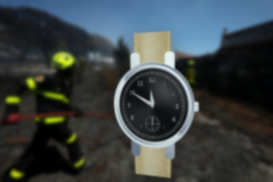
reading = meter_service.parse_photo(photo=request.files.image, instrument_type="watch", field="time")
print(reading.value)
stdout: 11:50
